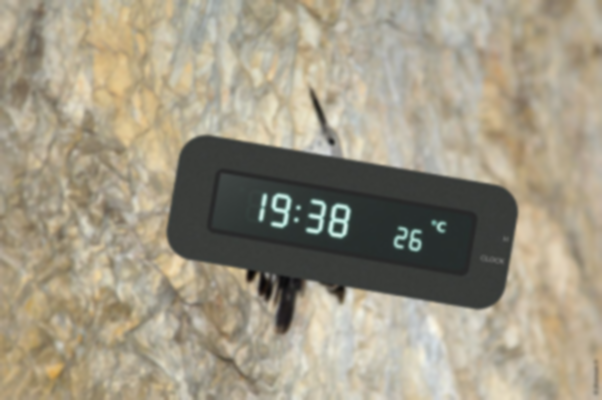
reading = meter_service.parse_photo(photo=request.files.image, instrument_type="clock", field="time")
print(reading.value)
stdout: 19:38
